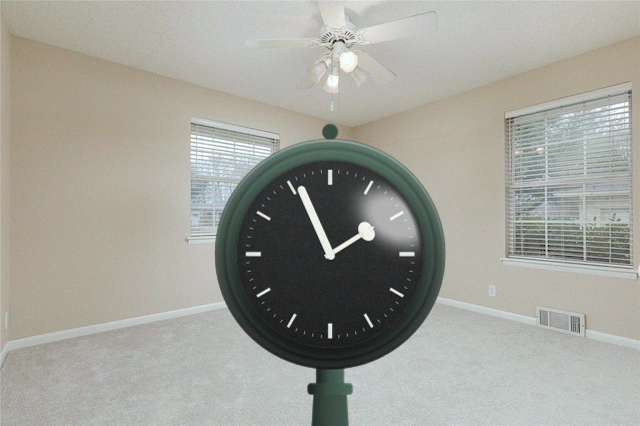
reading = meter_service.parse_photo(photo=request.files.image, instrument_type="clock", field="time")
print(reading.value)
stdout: 1:56
